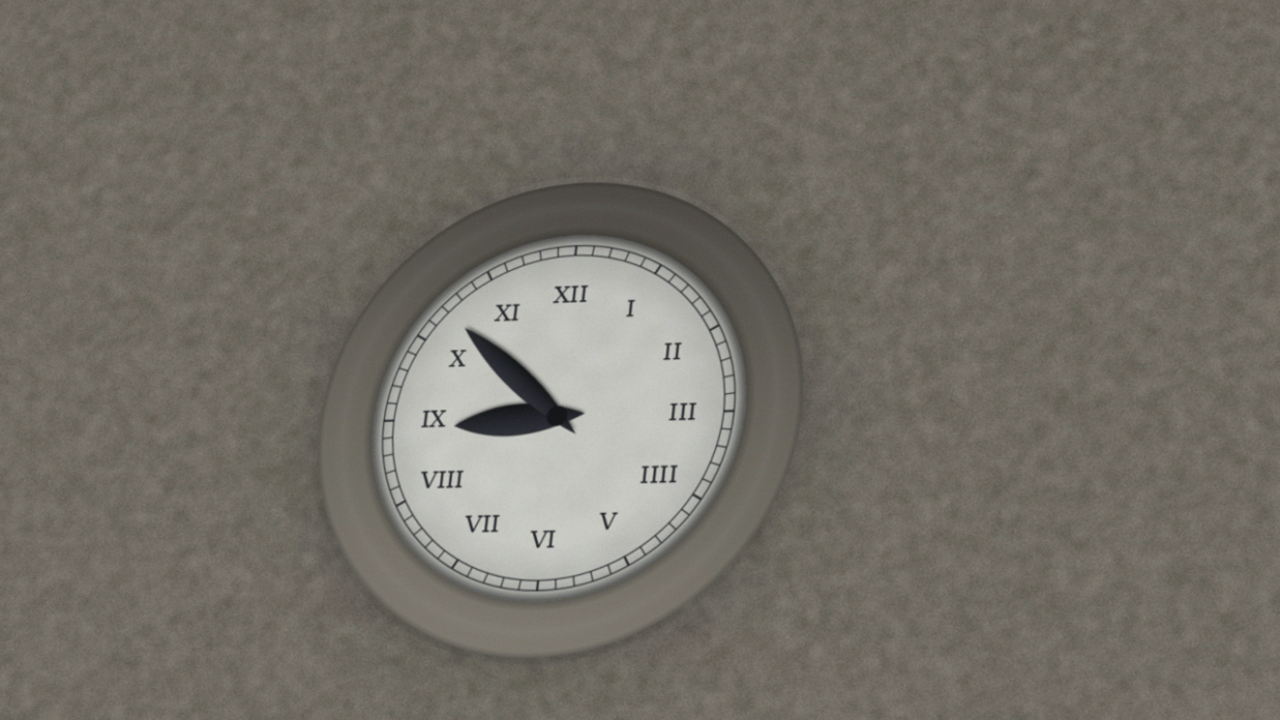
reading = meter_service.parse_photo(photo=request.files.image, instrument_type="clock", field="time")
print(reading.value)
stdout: 8:52
